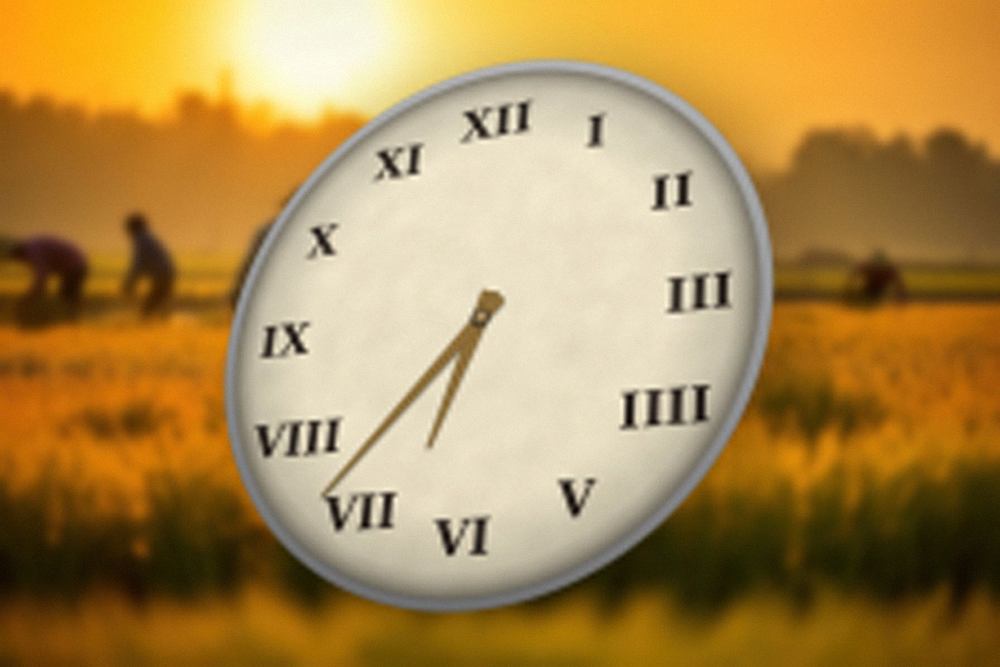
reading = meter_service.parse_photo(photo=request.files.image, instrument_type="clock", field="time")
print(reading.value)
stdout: 6:37
